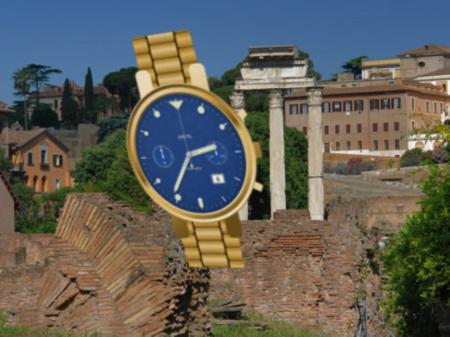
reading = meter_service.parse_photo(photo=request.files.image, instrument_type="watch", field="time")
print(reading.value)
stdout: 2:36
